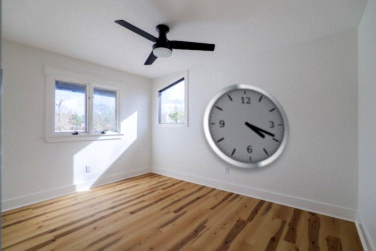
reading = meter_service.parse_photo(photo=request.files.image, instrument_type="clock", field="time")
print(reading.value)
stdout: 4:19
